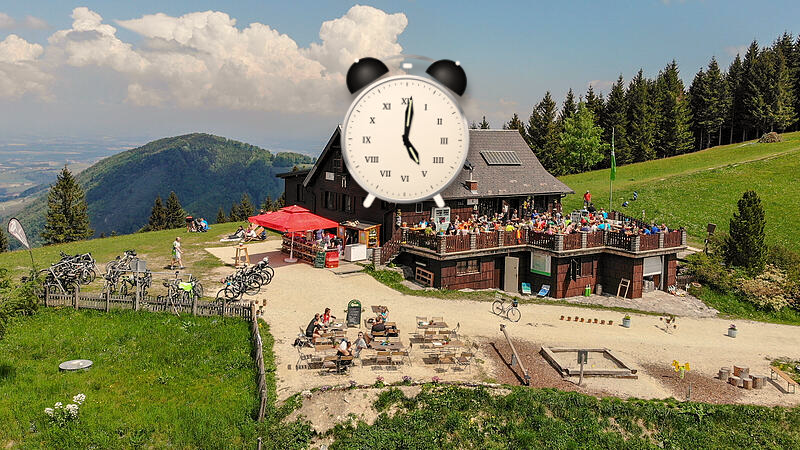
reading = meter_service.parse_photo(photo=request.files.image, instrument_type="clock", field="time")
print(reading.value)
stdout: 5:01
